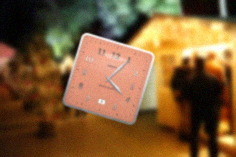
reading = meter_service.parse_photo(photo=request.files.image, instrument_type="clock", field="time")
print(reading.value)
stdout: 4:05
